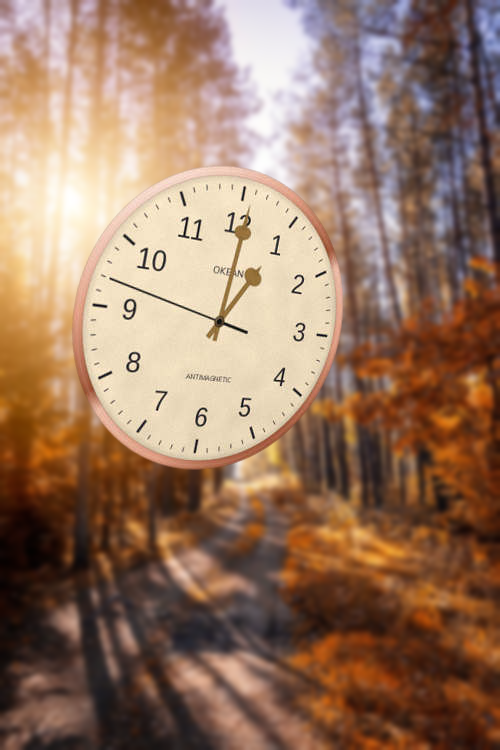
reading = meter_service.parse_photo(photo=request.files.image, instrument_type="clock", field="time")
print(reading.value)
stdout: 1:00:47
